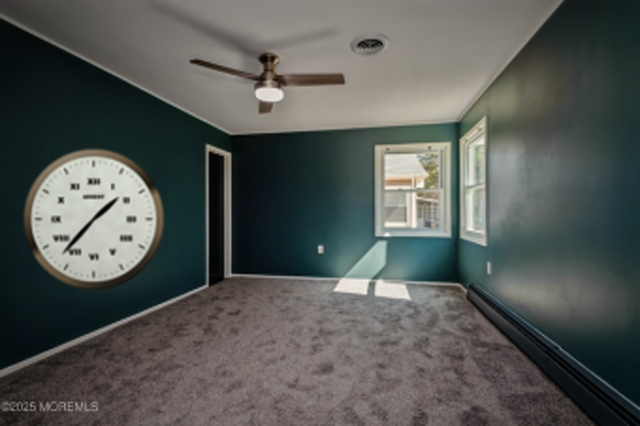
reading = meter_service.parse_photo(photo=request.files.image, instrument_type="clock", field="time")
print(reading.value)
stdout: 1:37
